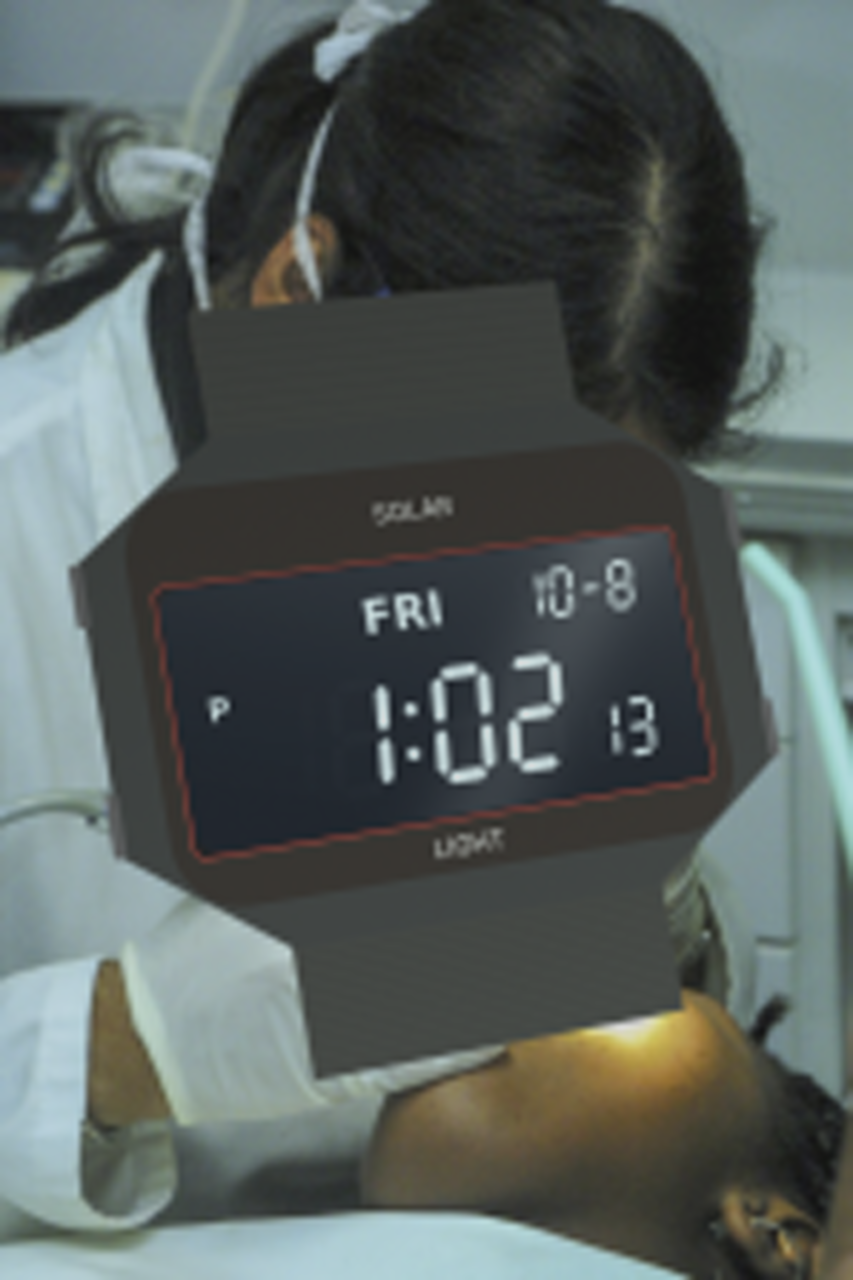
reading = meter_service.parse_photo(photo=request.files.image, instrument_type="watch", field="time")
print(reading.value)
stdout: 1:02:13
